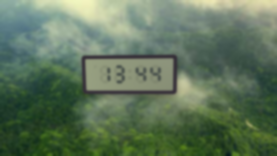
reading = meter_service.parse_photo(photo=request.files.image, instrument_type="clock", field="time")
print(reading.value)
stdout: 13:44
